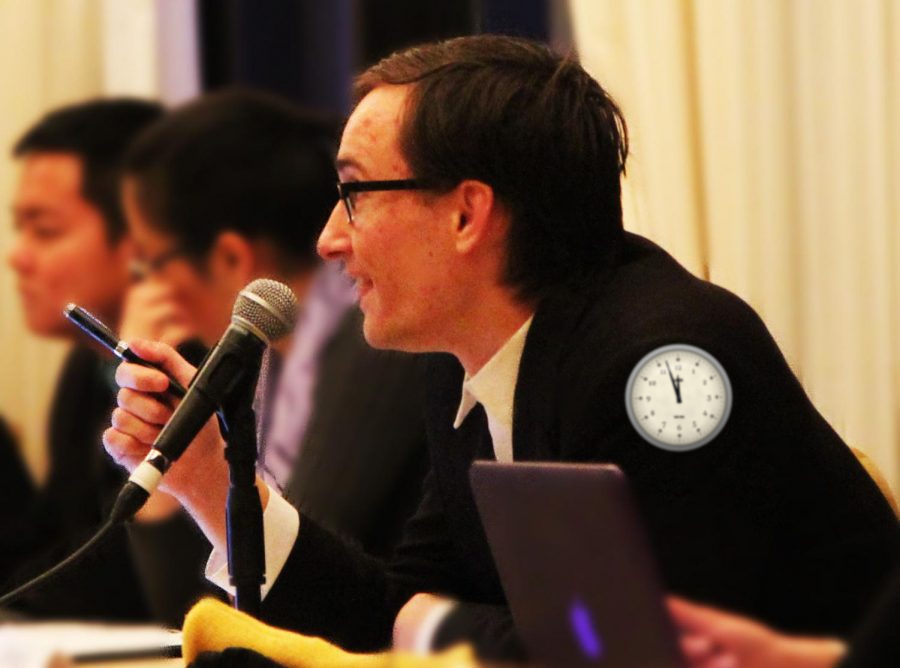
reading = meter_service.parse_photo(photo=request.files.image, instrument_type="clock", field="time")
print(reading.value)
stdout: 11:57
